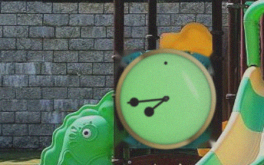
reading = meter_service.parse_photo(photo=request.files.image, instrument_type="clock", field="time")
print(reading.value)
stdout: 7:44
